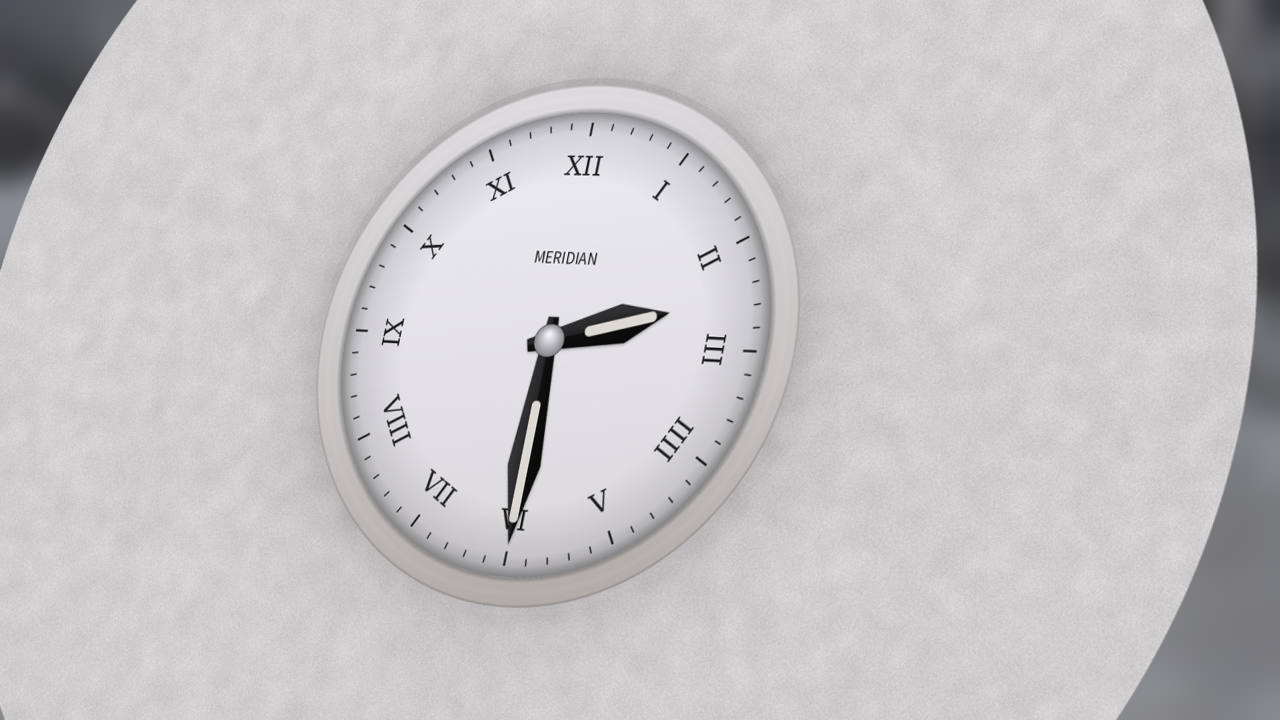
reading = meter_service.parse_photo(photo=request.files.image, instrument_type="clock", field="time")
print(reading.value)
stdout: 2:30
